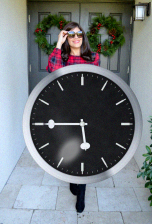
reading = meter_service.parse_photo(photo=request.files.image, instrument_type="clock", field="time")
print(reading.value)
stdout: 5:45
